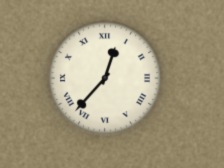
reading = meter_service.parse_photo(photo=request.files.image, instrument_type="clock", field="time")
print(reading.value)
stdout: 12:37
